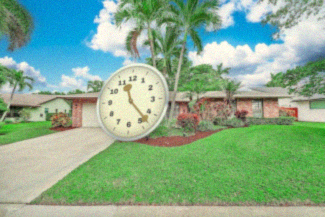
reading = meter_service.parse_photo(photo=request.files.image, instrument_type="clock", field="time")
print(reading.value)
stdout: 11:23
